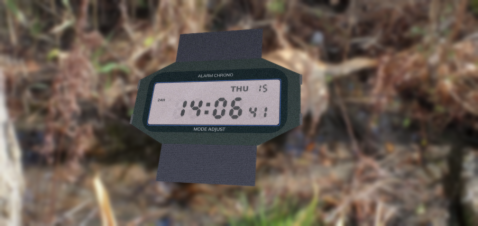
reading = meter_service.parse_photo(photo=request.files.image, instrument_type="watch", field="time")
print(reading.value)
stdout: 14:06:41
